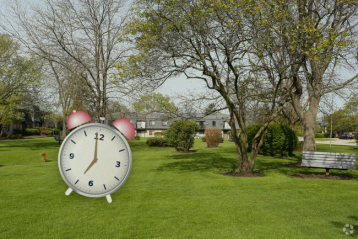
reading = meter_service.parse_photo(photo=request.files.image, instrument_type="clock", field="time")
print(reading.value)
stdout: 6:59
